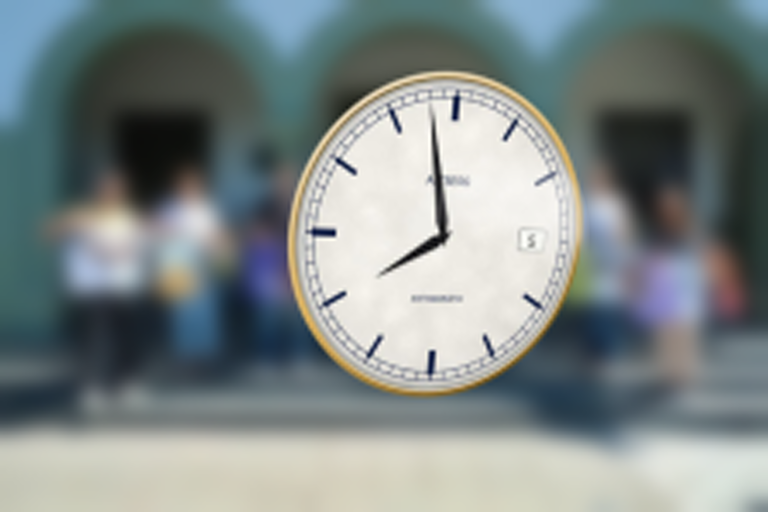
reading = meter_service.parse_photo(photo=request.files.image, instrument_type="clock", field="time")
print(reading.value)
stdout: 7:58
